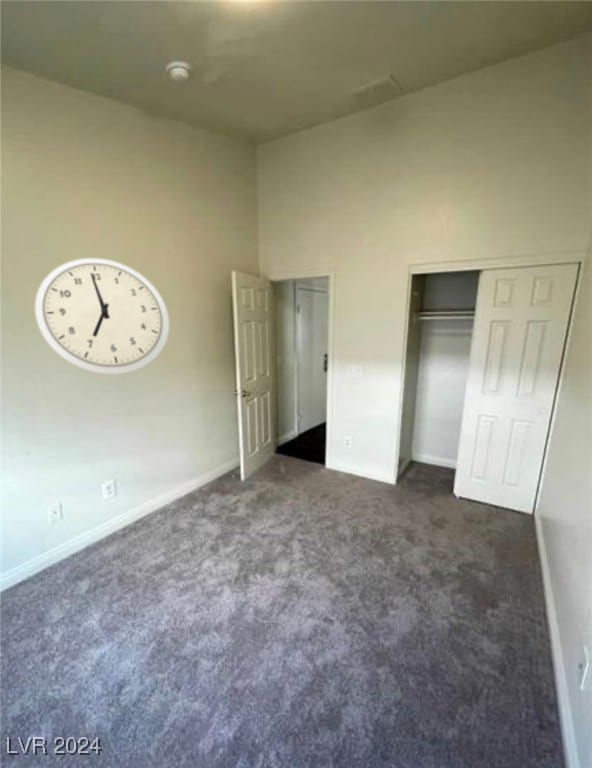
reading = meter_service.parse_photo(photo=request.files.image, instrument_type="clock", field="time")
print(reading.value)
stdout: 6:59
